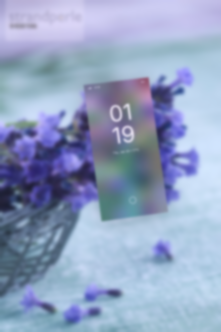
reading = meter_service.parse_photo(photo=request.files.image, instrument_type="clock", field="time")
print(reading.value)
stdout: 1:19
